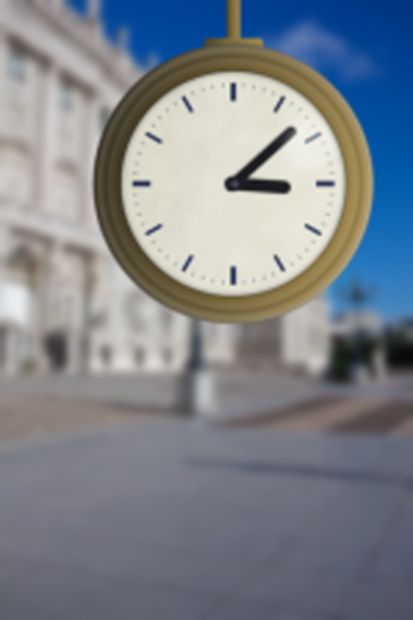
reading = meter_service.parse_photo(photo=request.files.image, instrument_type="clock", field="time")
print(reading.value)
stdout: 3:08
